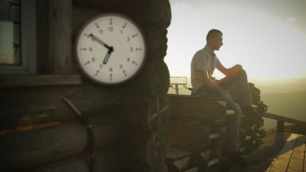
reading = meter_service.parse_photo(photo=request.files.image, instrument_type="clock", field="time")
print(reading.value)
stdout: 6:51
